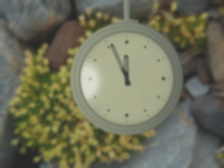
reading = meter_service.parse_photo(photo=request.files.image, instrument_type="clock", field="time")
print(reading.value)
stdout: 11:56
